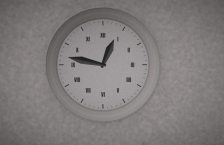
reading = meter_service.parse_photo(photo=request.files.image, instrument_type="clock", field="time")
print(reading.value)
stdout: 12:47
